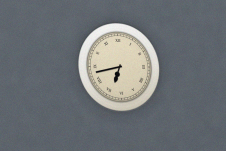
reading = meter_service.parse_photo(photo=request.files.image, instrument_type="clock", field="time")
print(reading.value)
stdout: 6:43
